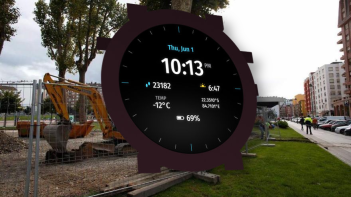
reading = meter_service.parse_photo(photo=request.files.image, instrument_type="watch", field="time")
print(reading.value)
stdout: 10:13
